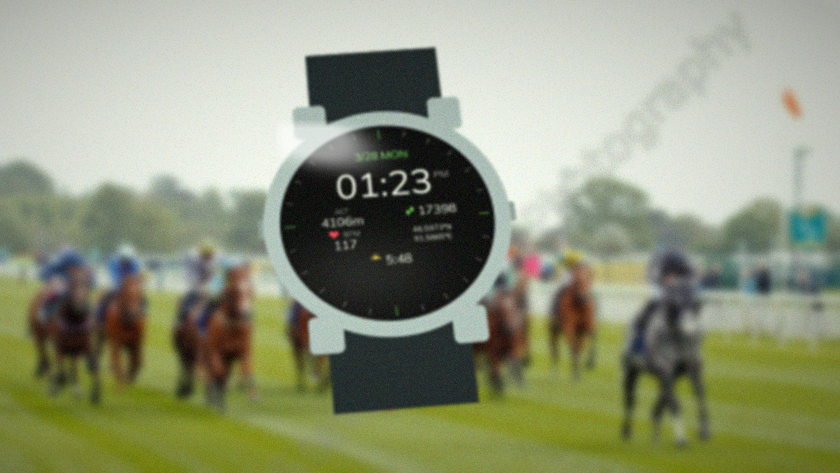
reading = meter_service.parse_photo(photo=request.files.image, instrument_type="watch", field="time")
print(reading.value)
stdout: 1:23
